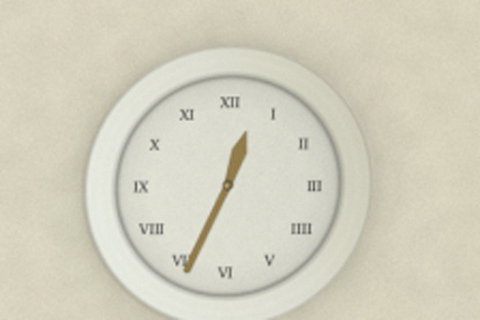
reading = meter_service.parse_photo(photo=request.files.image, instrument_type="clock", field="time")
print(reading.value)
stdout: 12:34
